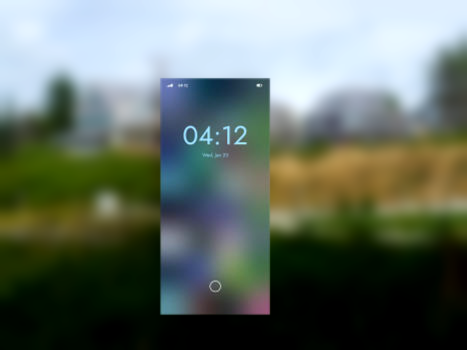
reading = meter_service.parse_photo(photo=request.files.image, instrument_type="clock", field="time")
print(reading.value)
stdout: 4:12
